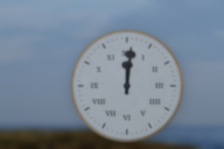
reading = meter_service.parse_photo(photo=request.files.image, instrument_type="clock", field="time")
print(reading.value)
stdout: 12:01
